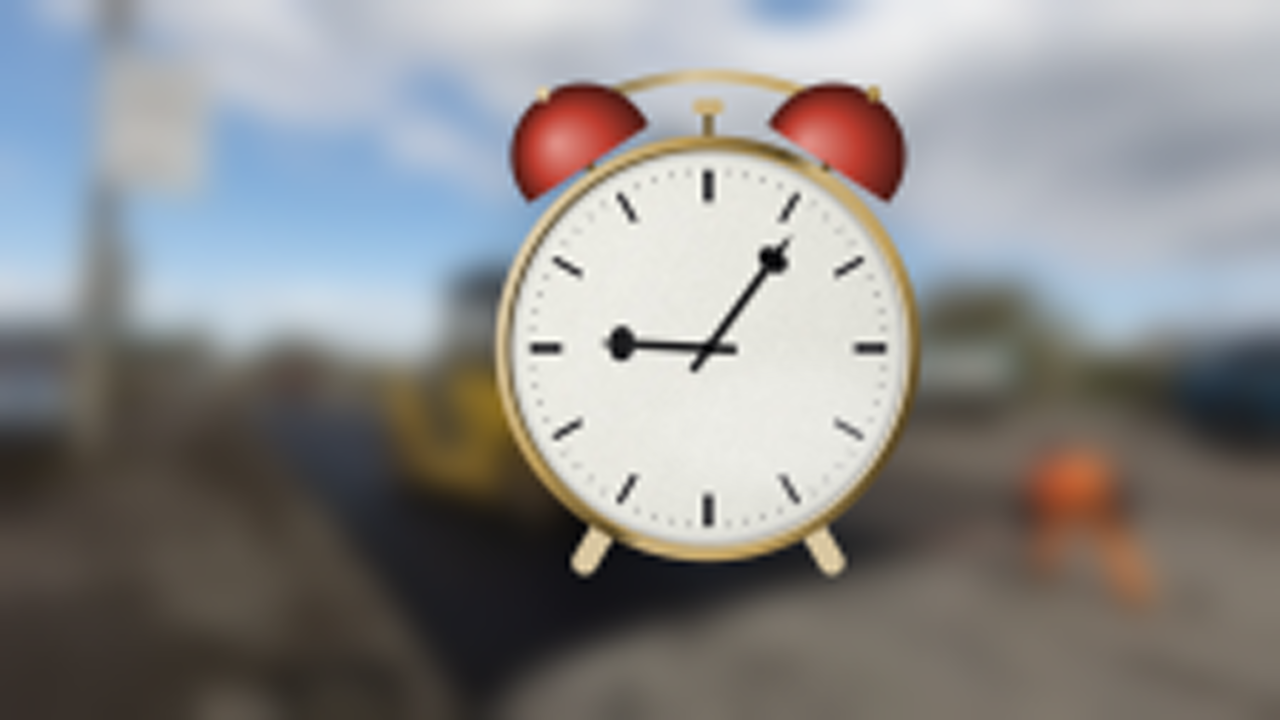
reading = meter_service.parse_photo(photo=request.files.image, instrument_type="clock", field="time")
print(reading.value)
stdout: 9:06
